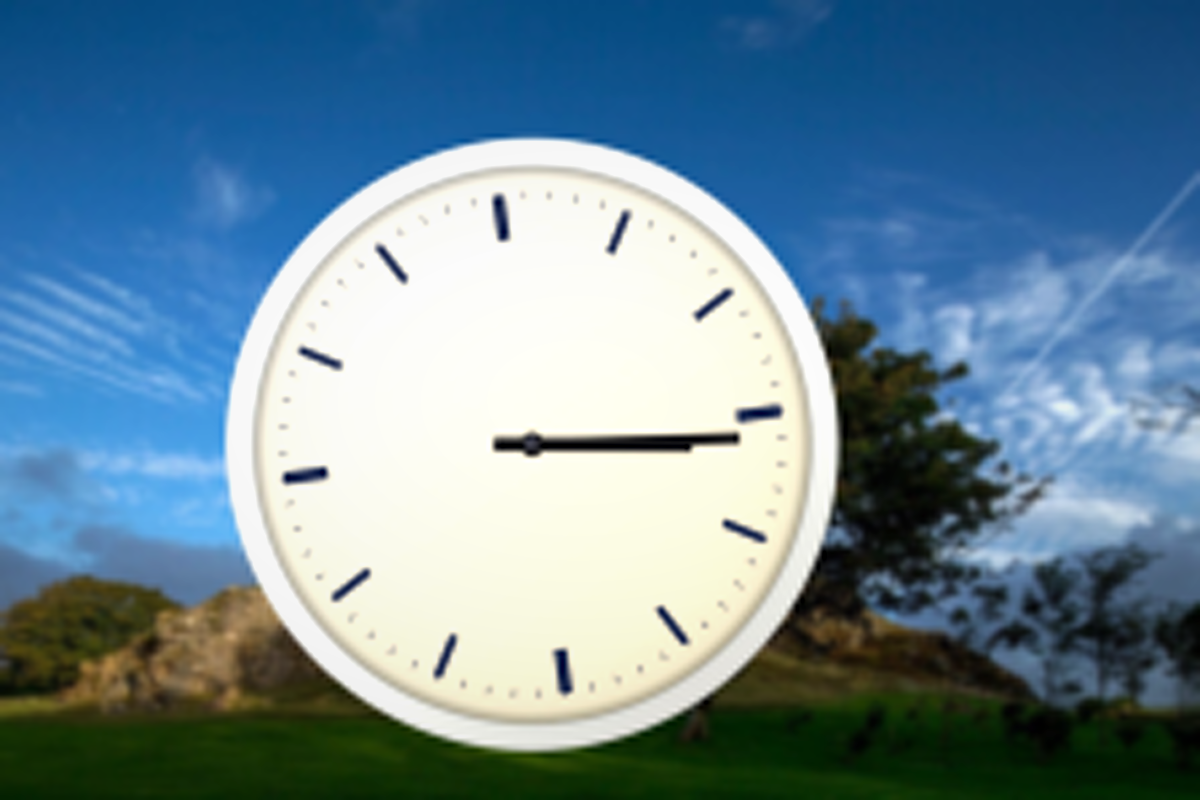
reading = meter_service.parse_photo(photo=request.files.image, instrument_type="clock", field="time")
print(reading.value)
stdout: 3:16
